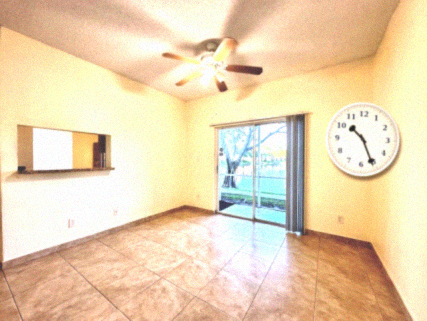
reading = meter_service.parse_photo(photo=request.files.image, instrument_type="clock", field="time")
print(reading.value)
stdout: 10:26
